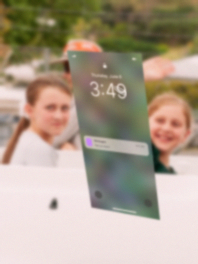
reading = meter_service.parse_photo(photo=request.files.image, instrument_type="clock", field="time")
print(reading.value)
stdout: 3:49
